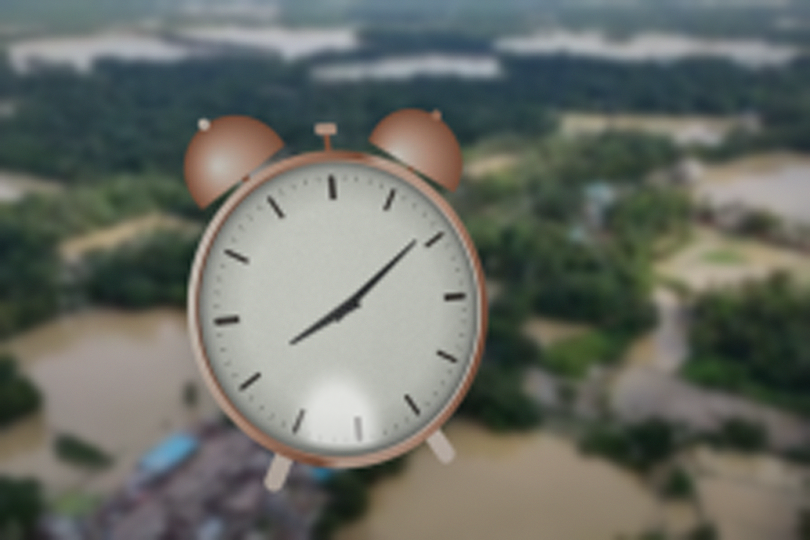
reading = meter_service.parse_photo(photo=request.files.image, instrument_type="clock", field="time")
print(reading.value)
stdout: 8:09
